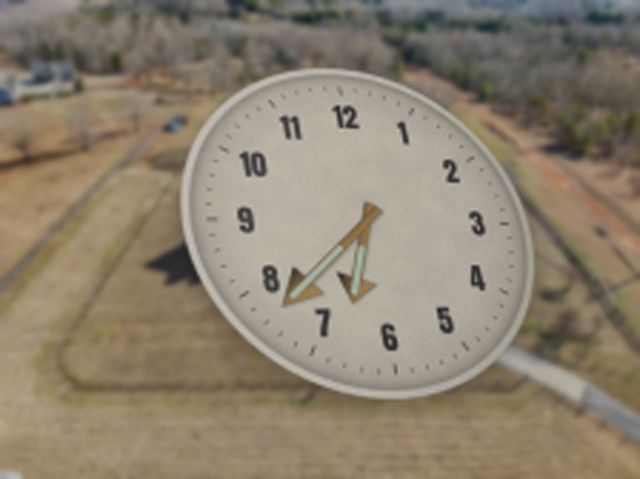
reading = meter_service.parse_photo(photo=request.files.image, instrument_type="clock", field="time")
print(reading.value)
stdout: 6:38
